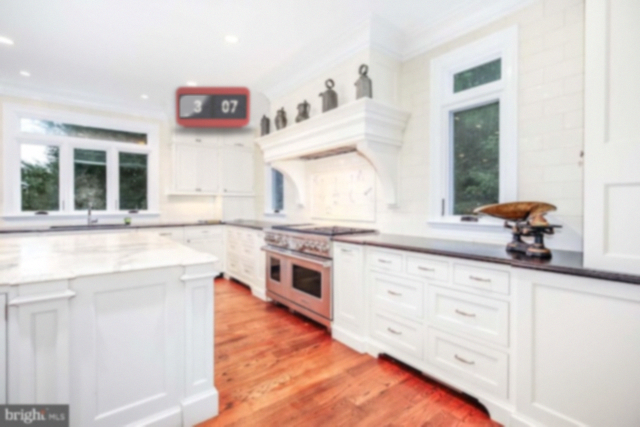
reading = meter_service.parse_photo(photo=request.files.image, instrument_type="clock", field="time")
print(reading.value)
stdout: 3:07
